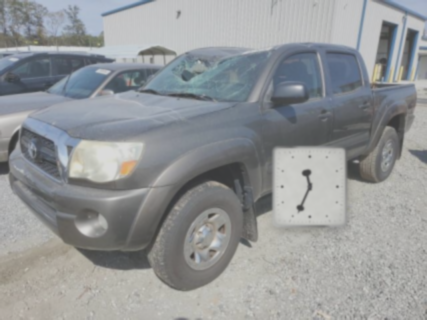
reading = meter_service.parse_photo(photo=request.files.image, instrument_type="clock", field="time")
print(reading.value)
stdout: 11:34
